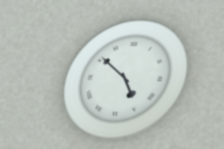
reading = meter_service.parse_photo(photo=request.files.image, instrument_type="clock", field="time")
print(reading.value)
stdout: 4:51
